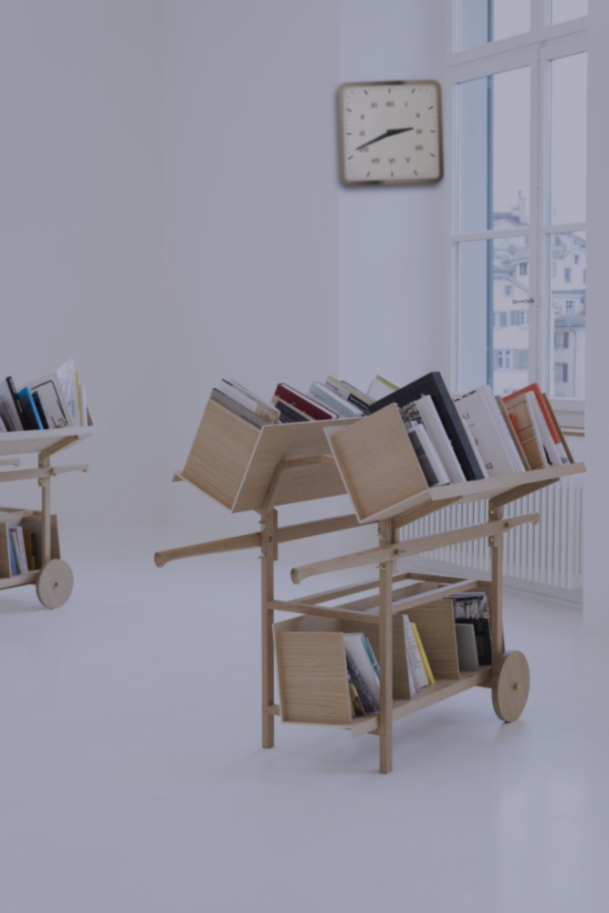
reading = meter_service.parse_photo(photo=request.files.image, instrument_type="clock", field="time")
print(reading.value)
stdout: 2:41
